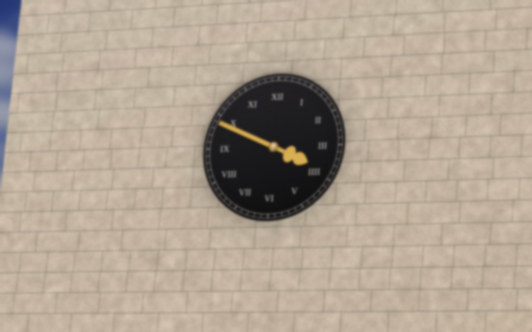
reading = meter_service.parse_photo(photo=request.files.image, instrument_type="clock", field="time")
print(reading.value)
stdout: 3:49
